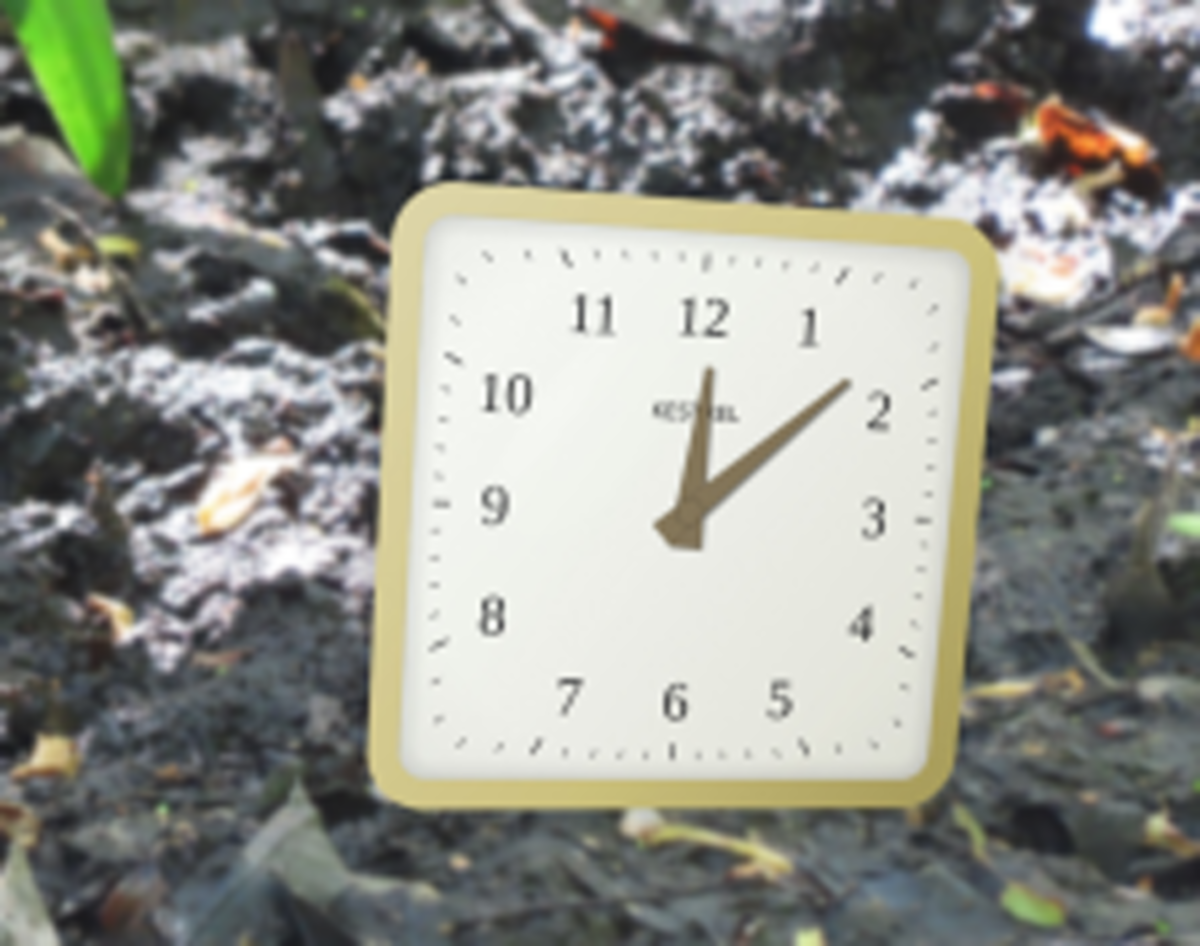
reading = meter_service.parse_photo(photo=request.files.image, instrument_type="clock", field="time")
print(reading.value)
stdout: 12:08
